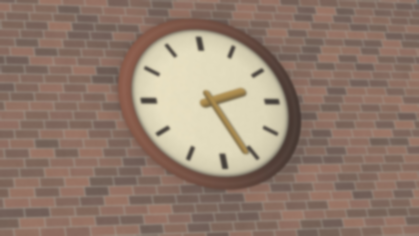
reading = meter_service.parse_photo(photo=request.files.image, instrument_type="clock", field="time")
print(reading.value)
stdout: 2:26
